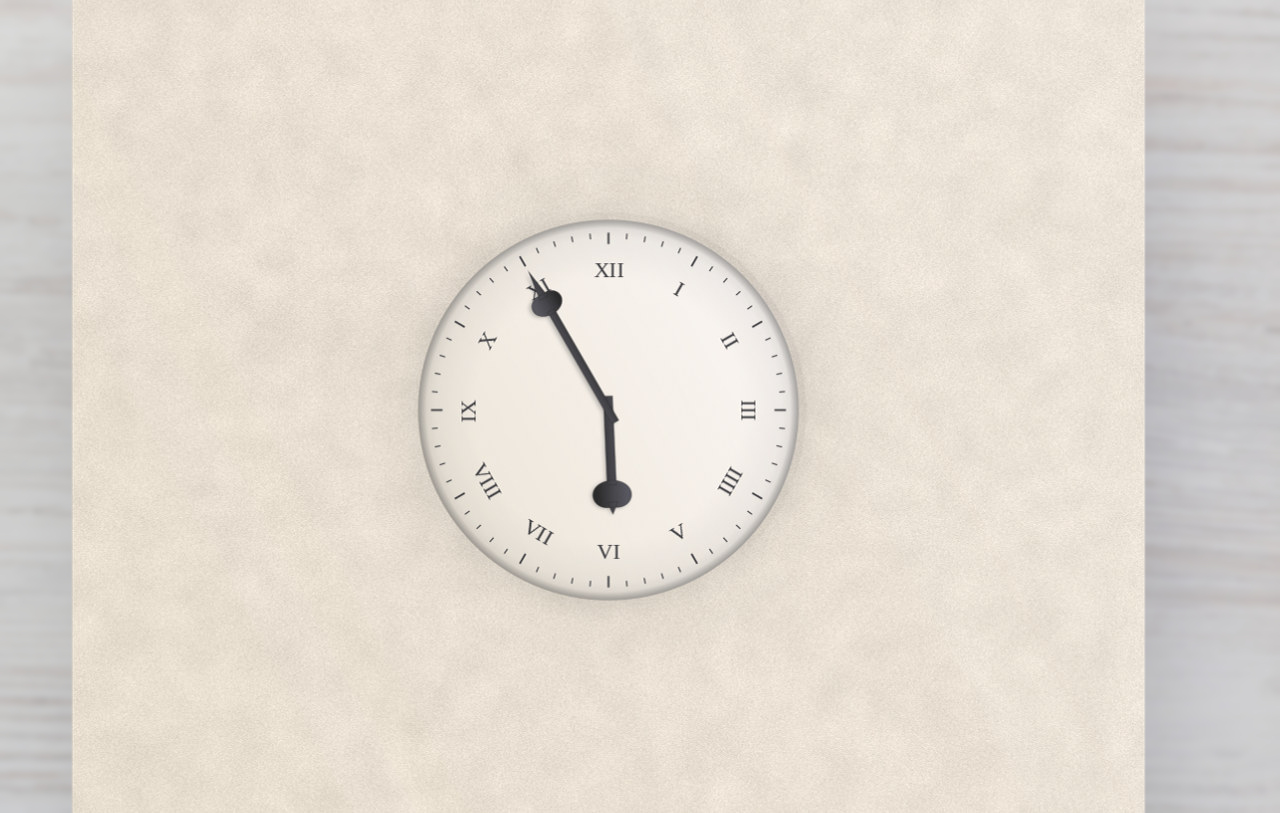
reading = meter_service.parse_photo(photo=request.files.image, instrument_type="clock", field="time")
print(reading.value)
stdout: 5:55
